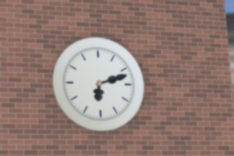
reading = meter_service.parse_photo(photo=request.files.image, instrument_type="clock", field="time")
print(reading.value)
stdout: 6:12
